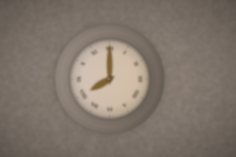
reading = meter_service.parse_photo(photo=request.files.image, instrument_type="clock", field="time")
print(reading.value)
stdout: 8:00
